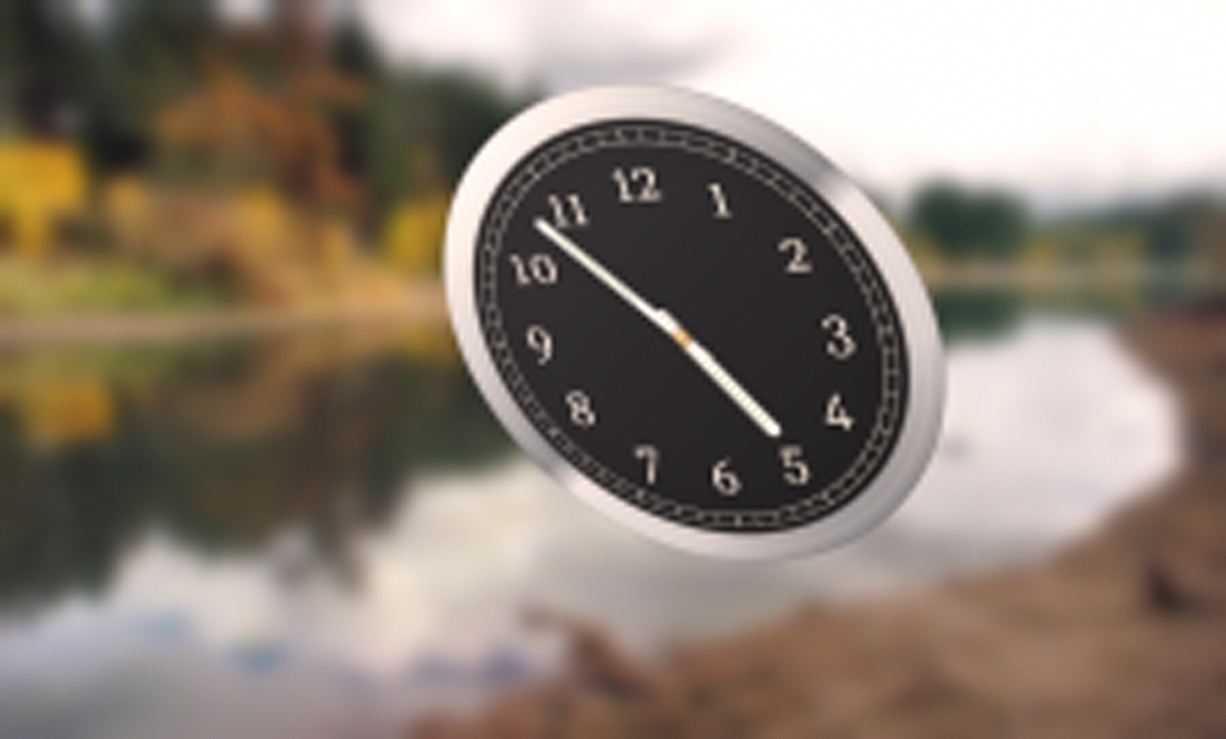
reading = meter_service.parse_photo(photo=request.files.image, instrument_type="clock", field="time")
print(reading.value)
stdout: 4:53
